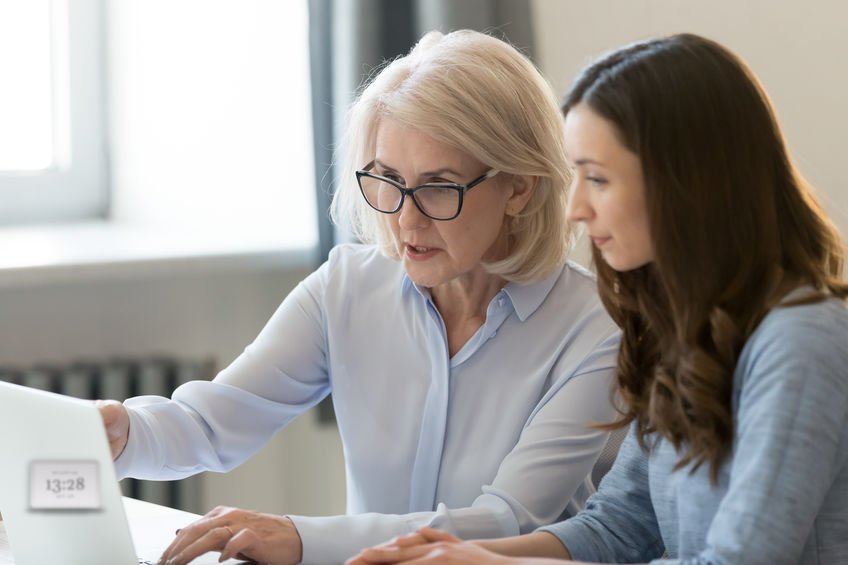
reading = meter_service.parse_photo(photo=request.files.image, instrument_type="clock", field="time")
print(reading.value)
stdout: 13:28
